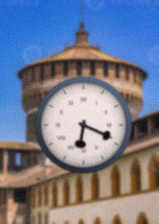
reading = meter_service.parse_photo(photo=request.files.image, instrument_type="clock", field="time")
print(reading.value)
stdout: 6:19
